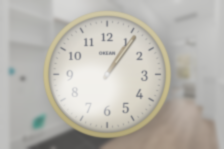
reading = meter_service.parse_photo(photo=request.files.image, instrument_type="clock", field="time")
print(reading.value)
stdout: 1:06
